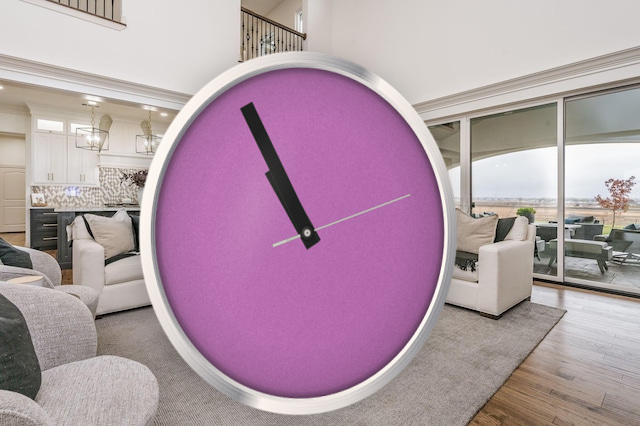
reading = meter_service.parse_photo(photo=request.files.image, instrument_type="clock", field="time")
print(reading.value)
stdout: 10:55:12
